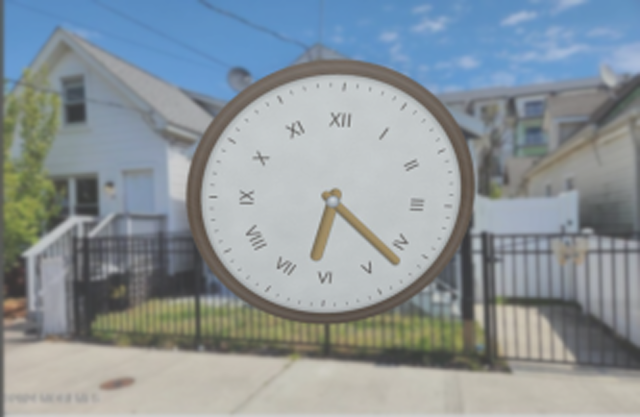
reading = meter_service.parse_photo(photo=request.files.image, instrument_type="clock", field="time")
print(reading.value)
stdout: 6:22
